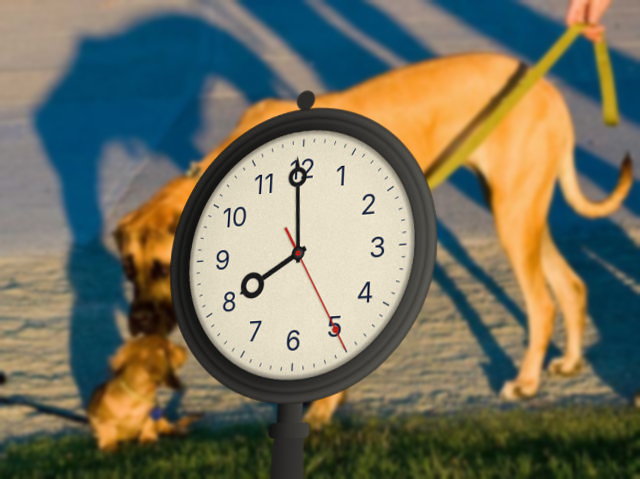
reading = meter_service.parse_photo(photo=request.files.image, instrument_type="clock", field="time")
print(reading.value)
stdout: 7:59:25
